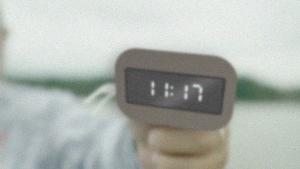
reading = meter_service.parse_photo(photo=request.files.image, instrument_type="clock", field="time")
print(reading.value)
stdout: 11:17
